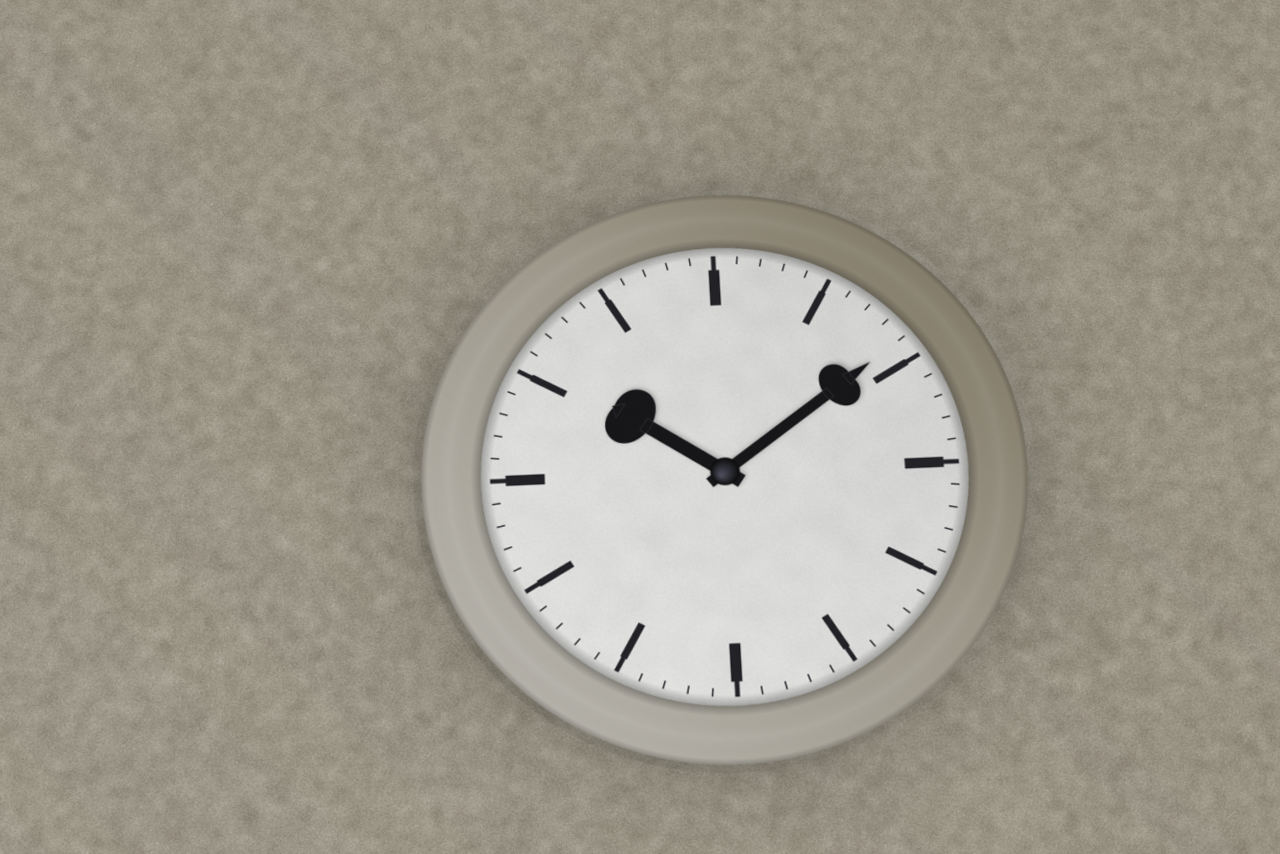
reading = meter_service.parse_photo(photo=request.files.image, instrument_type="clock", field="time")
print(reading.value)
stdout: 10:09
